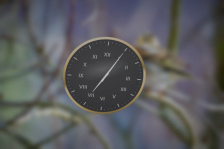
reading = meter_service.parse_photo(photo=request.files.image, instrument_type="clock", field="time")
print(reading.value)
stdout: 7:05
